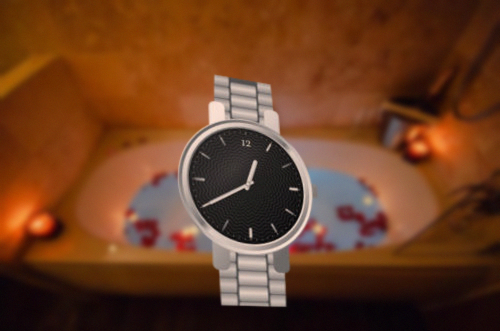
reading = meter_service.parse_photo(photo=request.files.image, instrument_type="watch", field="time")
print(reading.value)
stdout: 12:40
